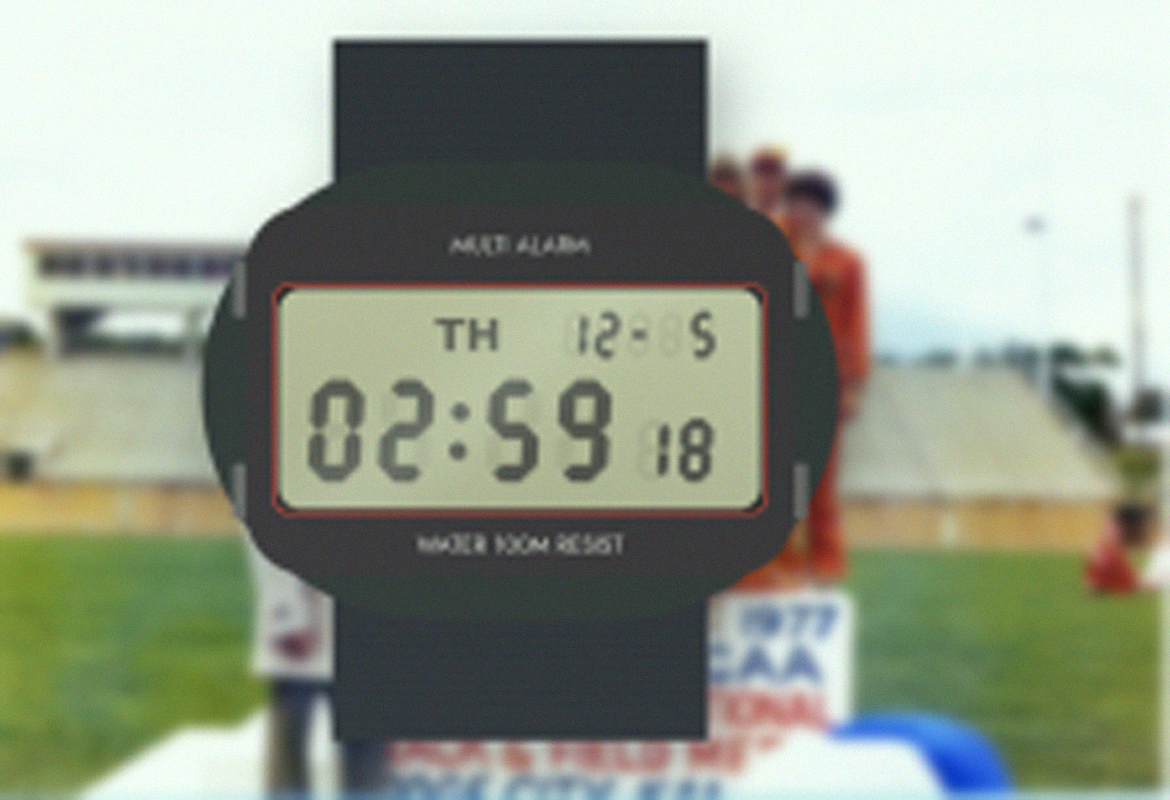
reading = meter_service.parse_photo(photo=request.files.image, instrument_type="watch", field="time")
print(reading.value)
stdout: 2:59:18
